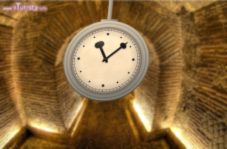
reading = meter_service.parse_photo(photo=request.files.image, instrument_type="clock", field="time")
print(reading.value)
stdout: 11:08
